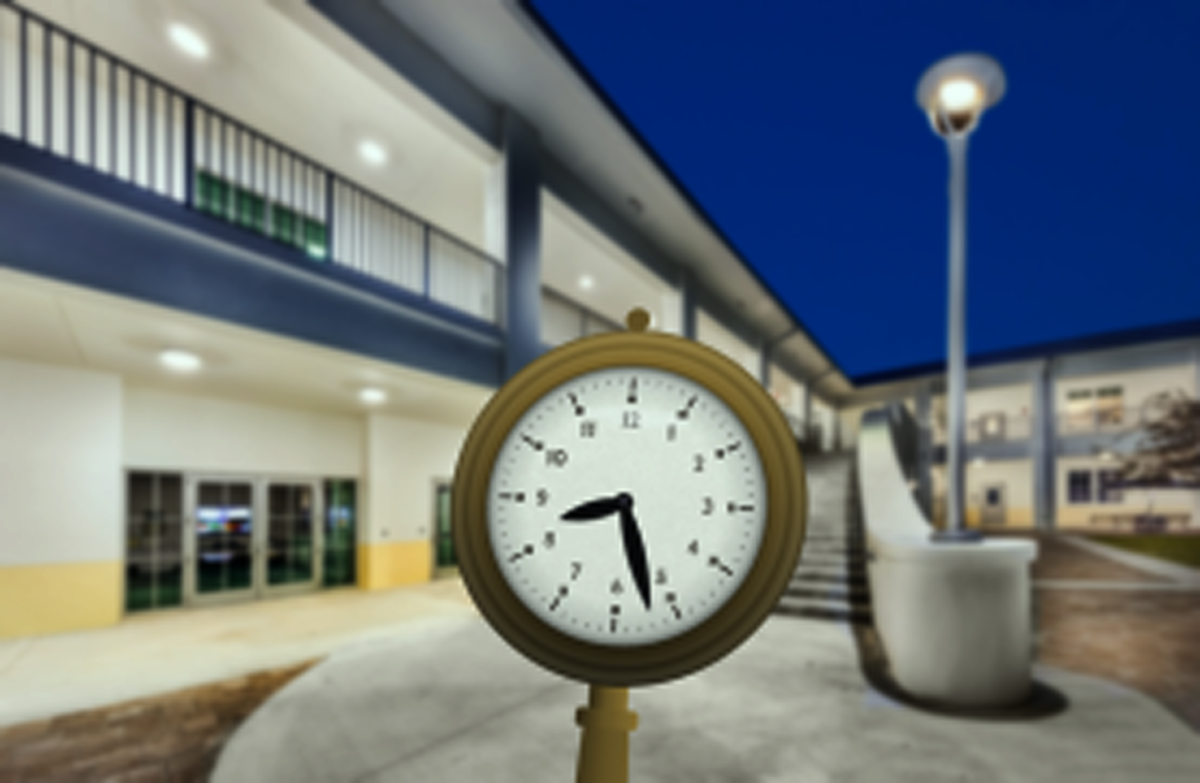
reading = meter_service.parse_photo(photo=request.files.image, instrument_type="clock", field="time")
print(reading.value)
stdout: 8:27
